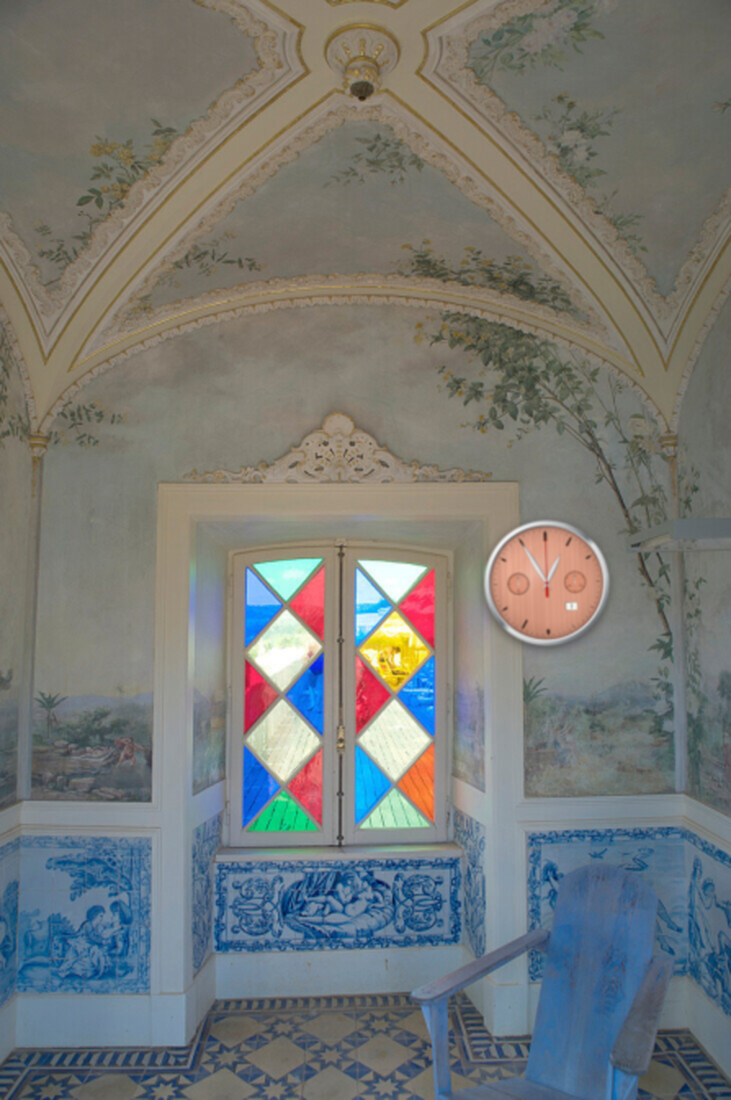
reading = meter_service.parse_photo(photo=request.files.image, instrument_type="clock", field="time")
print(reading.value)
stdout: 12:55
